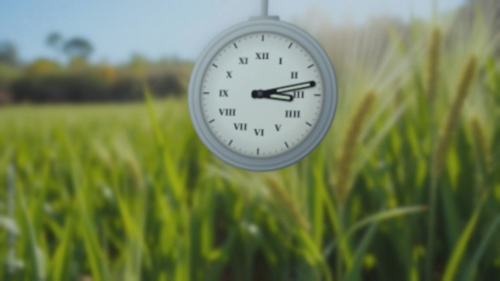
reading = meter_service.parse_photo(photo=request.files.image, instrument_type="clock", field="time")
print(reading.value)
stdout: 3:13
